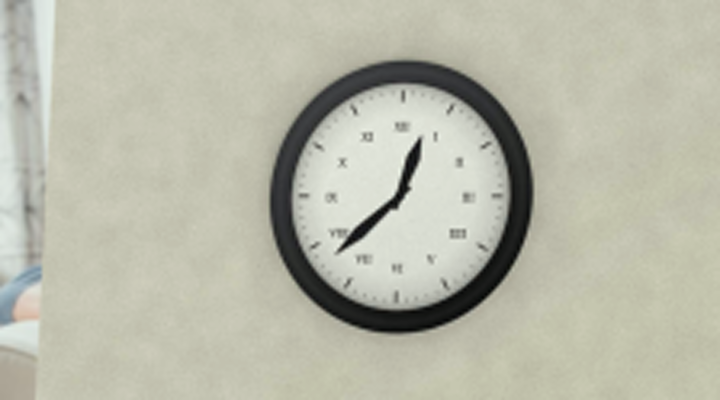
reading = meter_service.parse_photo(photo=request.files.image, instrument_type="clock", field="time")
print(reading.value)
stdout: 12:38
